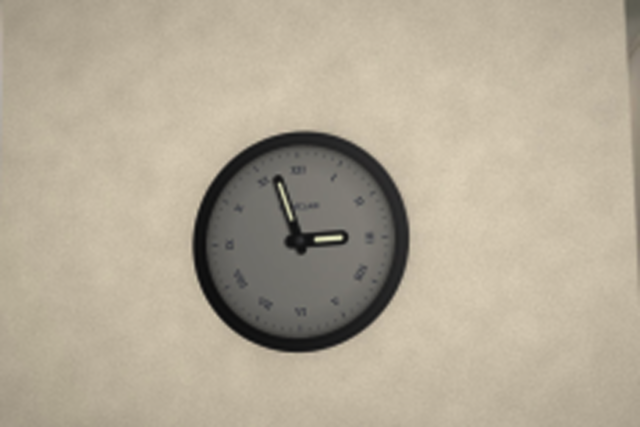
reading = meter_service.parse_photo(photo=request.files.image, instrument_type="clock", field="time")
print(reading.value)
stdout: 2:57
